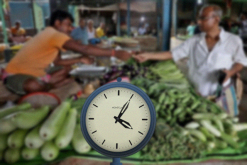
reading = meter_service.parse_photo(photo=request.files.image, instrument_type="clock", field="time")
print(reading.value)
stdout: 4:05
